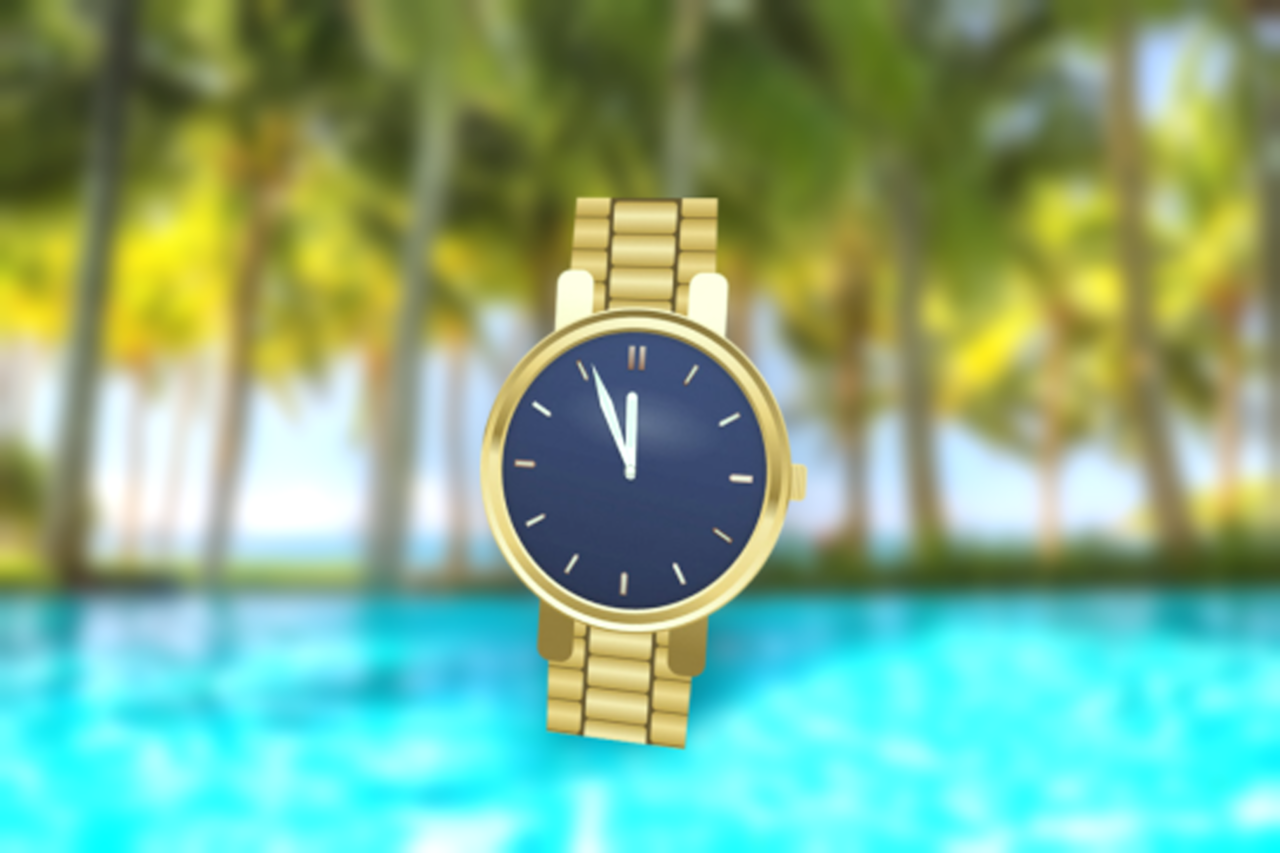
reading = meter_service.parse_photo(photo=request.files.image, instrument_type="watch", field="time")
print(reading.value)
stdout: 11:56
